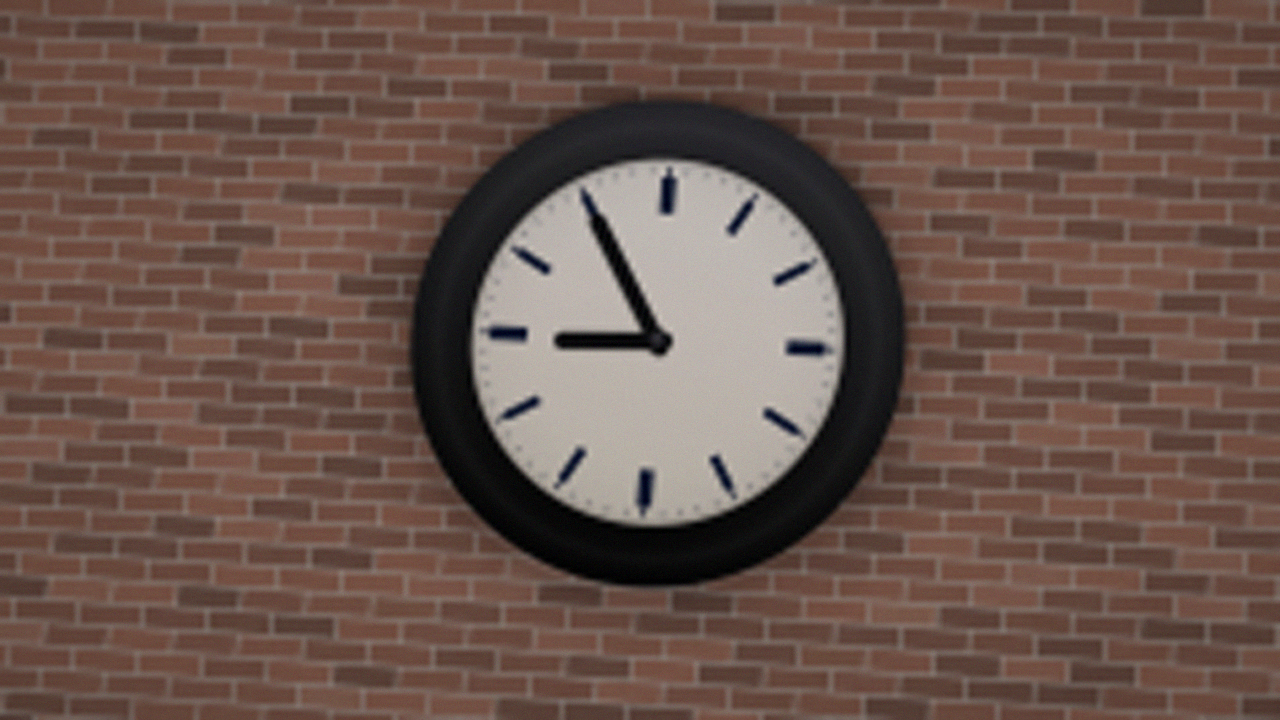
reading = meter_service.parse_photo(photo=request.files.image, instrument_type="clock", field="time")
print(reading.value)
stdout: 8:55
